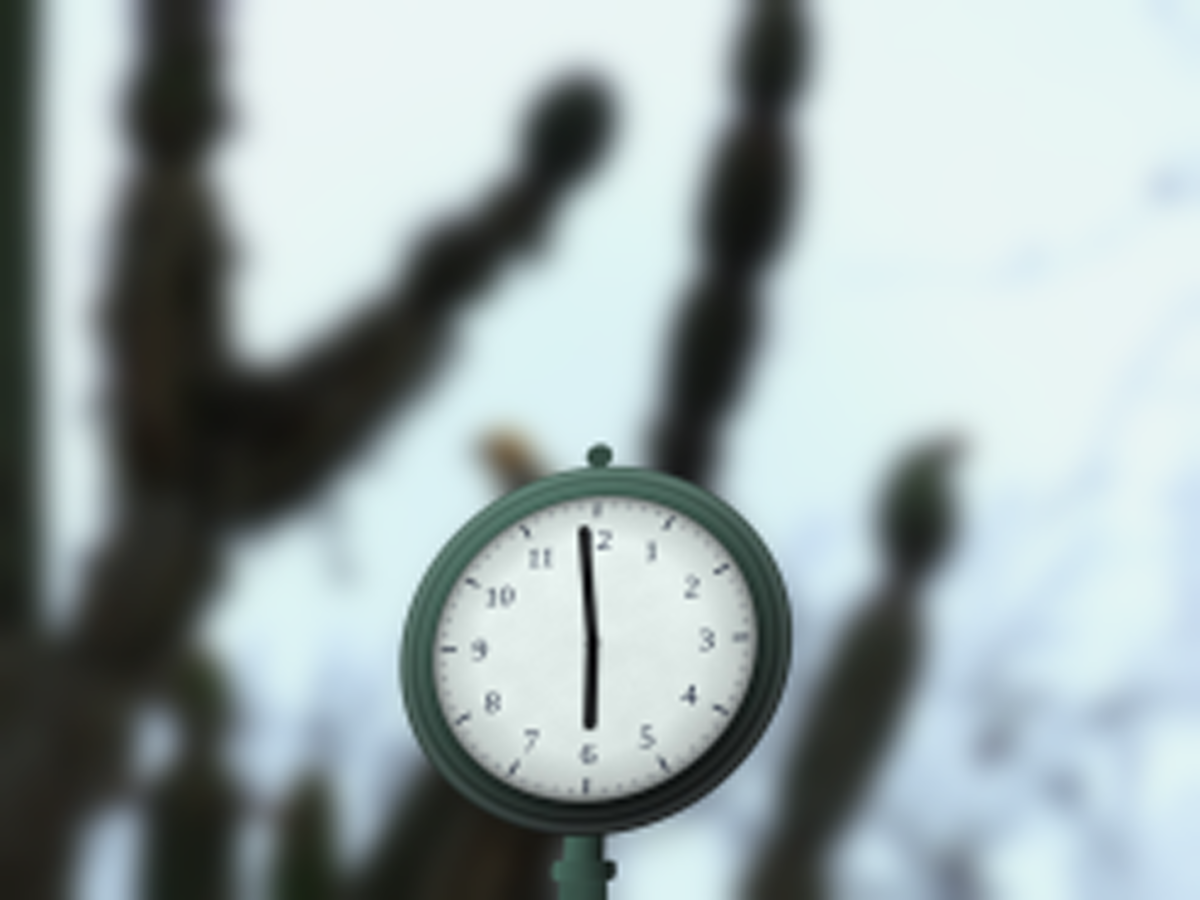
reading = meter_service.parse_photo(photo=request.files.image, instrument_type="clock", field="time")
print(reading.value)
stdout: 5:59
